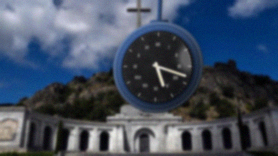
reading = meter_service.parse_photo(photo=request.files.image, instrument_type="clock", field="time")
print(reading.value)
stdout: 5:18
